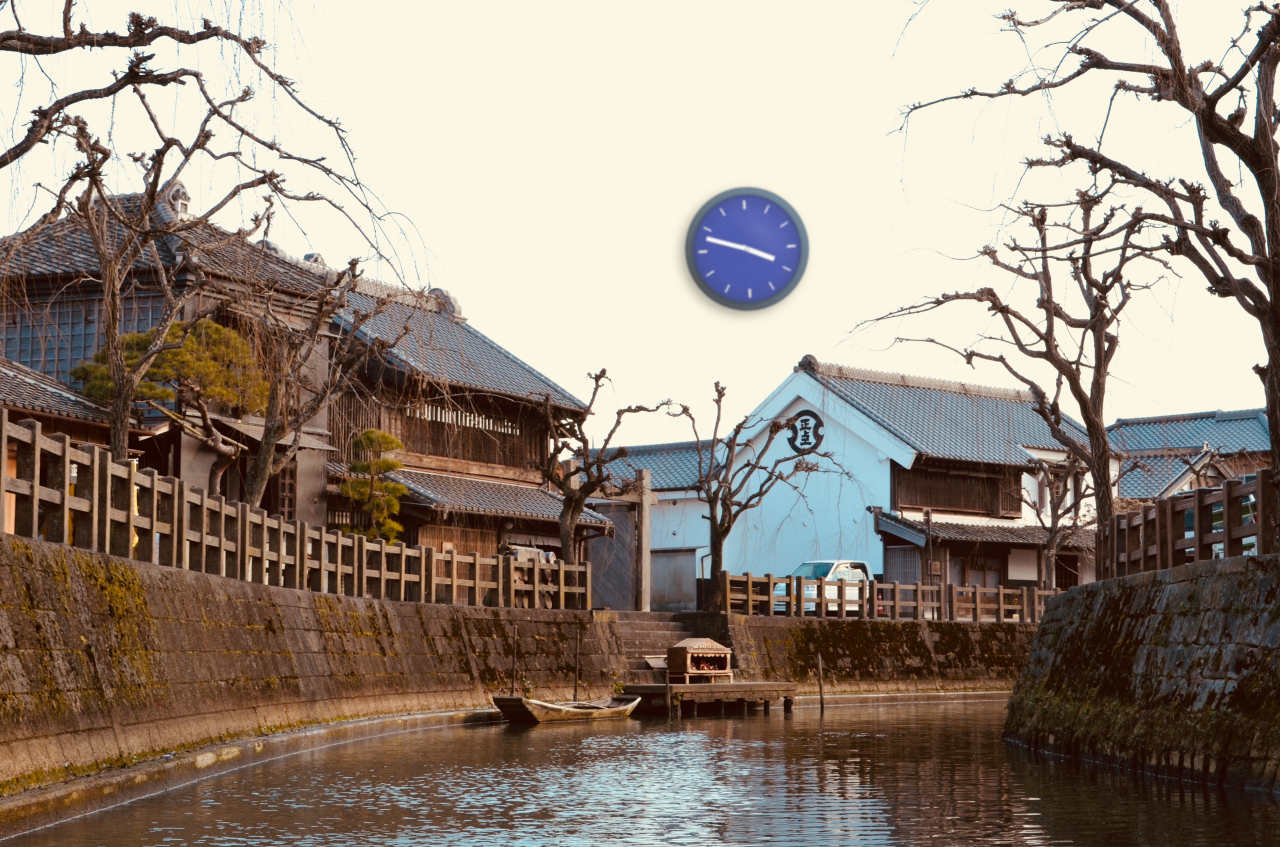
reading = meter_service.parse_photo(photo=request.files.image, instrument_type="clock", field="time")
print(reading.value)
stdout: 3:48
